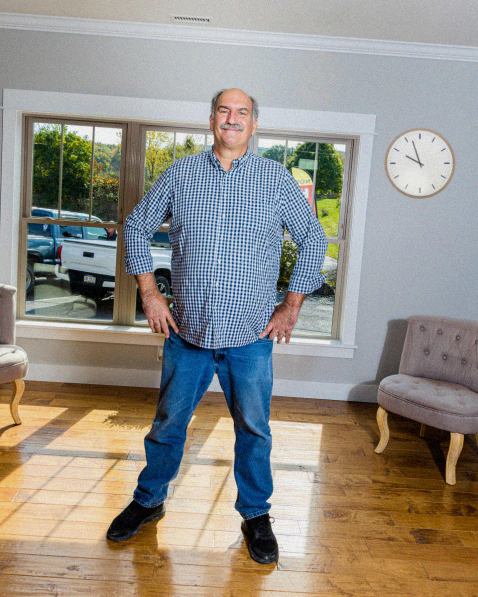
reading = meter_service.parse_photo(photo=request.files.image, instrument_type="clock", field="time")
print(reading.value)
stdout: 9:57
